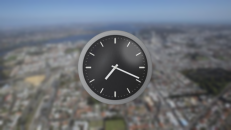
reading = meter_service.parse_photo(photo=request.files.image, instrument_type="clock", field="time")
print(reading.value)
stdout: 7:19
